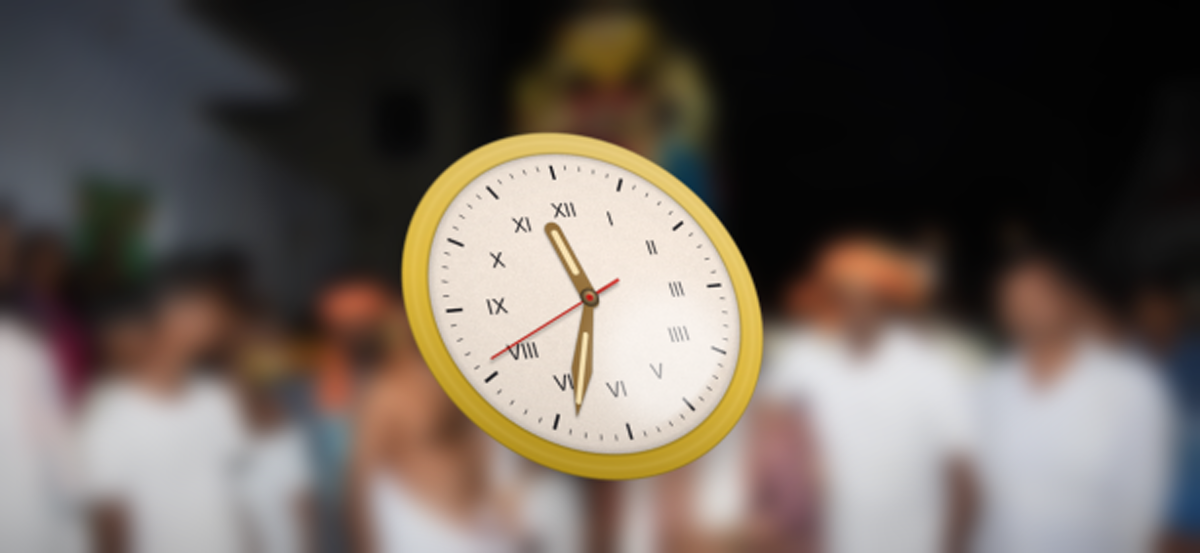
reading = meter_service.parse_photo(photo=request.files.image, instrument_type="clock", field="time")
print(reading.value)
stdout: 11:33:41
